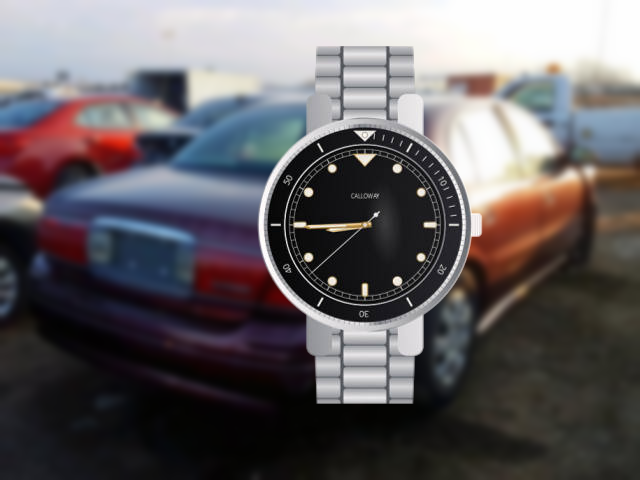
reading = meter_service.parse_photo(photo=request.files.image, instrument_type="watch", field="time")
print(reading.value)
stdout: 8:44:38
